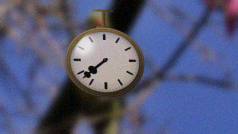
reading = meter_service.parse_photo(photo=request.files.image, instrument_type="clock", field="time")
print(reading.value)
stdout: 7:38
